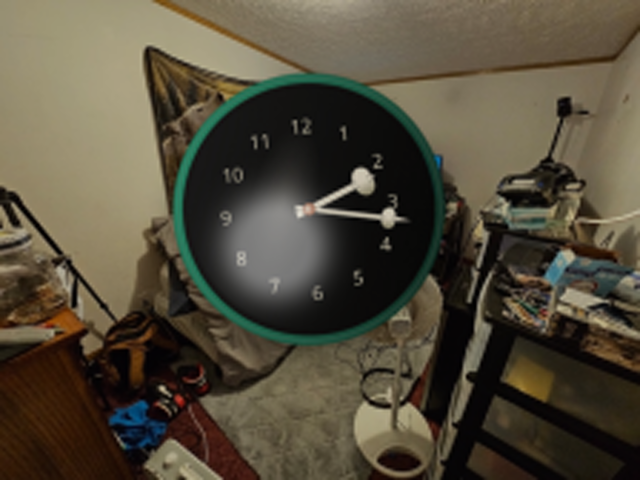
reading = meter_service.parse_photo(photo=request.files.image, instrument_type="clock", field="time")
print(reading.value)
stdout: 2:17
